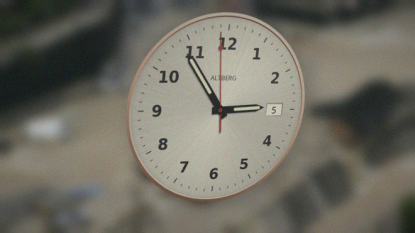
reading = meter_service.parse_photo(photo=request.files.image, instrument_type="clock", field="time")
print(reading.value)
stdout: 2:53:59
